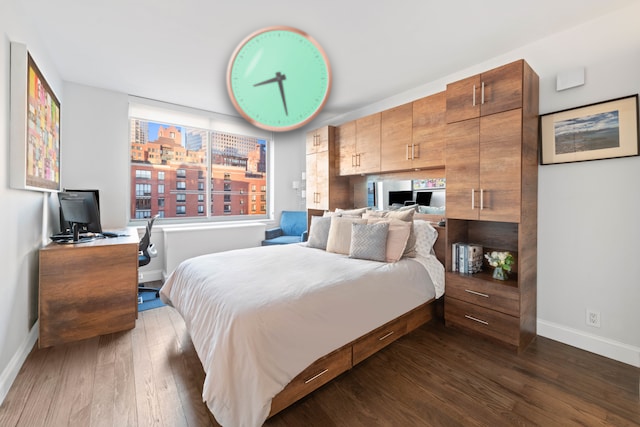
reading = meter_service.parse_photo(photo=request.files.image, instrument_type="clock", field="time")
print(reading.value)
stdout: 8:28
